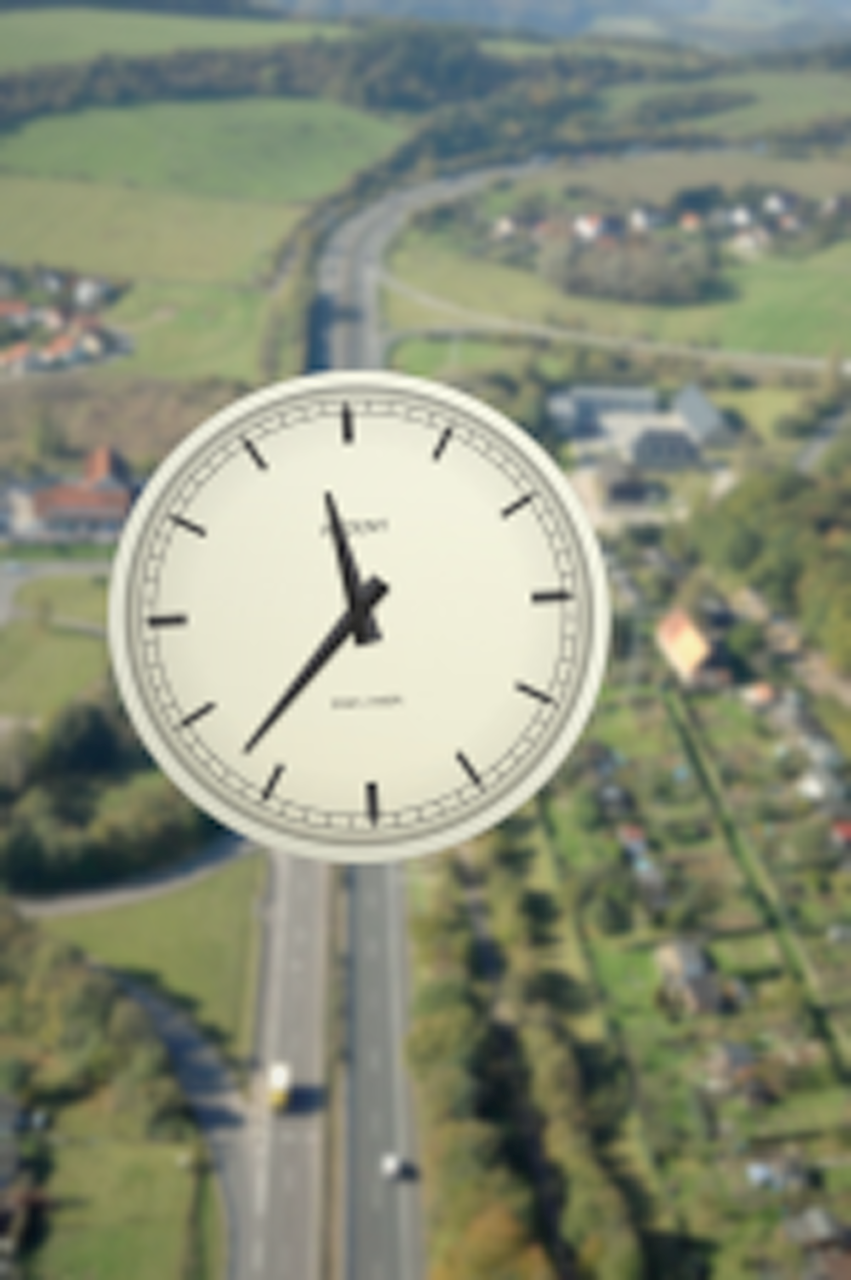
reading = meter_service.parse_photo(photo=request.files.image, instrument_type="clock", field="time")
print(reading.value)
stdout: 11:37
